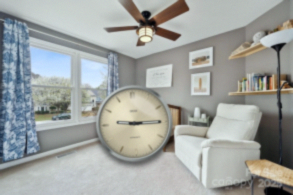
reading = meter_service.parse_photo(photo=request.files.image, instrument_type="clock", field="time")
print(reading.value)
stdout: 9:15
